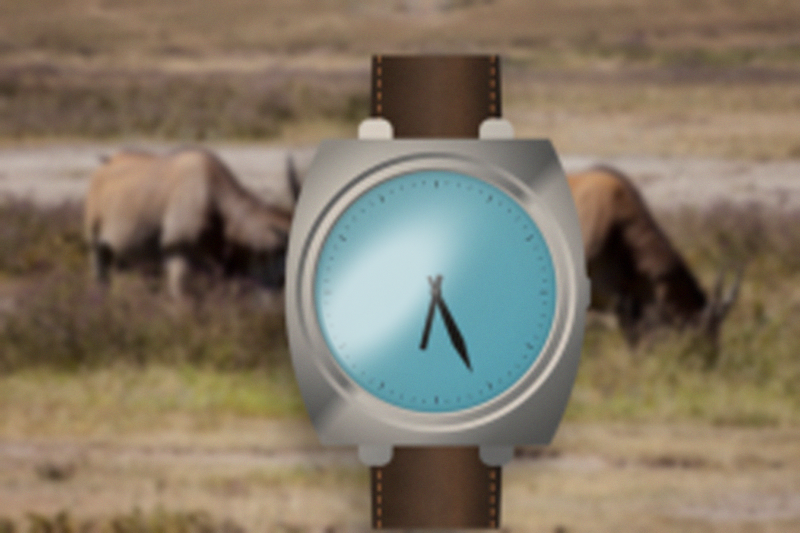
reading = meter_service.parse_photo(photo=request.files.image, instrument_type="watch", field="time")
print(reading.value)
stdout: 6:26
